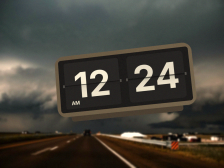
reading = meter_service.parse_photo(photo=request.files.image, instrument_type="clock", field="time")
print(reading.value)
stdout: 12:24
